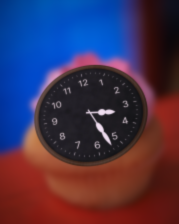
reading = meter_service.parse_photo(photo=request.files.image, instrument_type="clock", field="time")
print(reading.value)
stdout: 3:27
